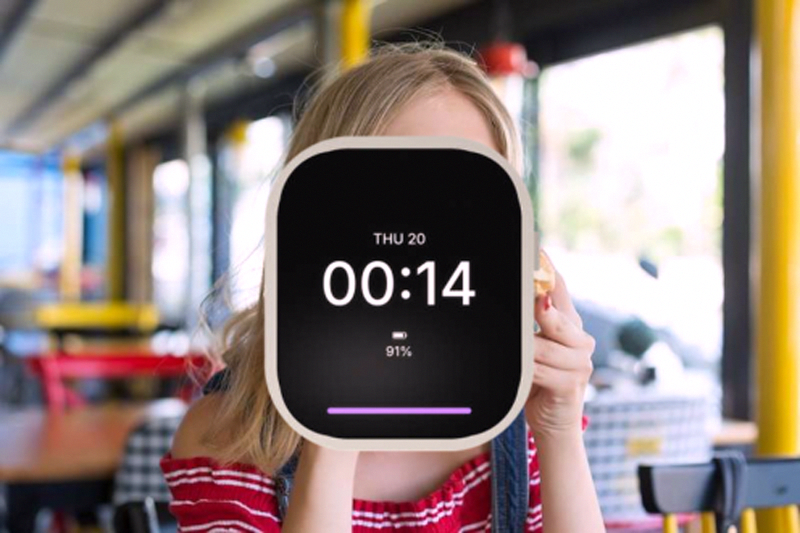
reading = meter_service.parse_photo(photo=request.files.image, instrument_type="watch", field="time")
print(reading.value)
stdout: 0:14
